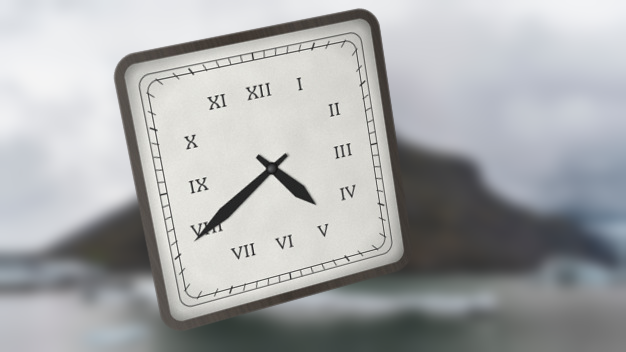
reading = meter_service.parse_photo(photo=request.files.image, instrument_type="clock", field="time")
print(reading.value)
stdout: 4:40
